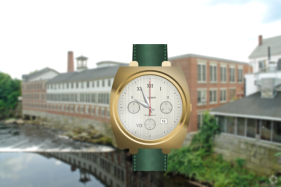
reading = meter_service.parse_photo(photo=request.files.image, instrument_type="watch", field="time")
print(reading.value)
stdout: 9:56
